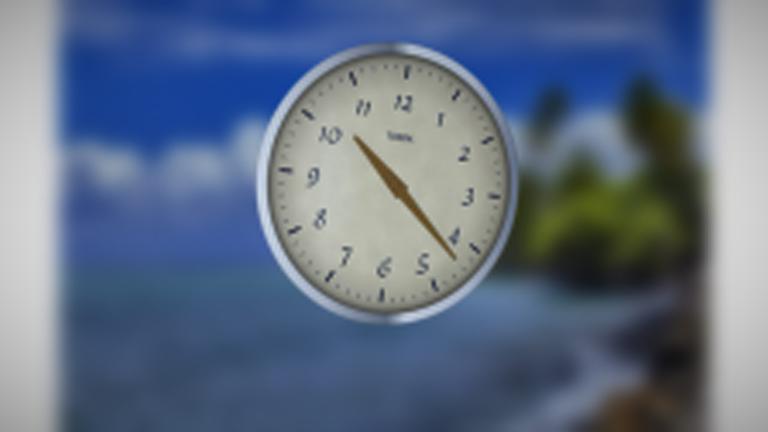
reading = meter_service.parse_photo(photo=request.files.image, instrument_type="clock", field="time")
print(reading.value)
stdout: 10:22
